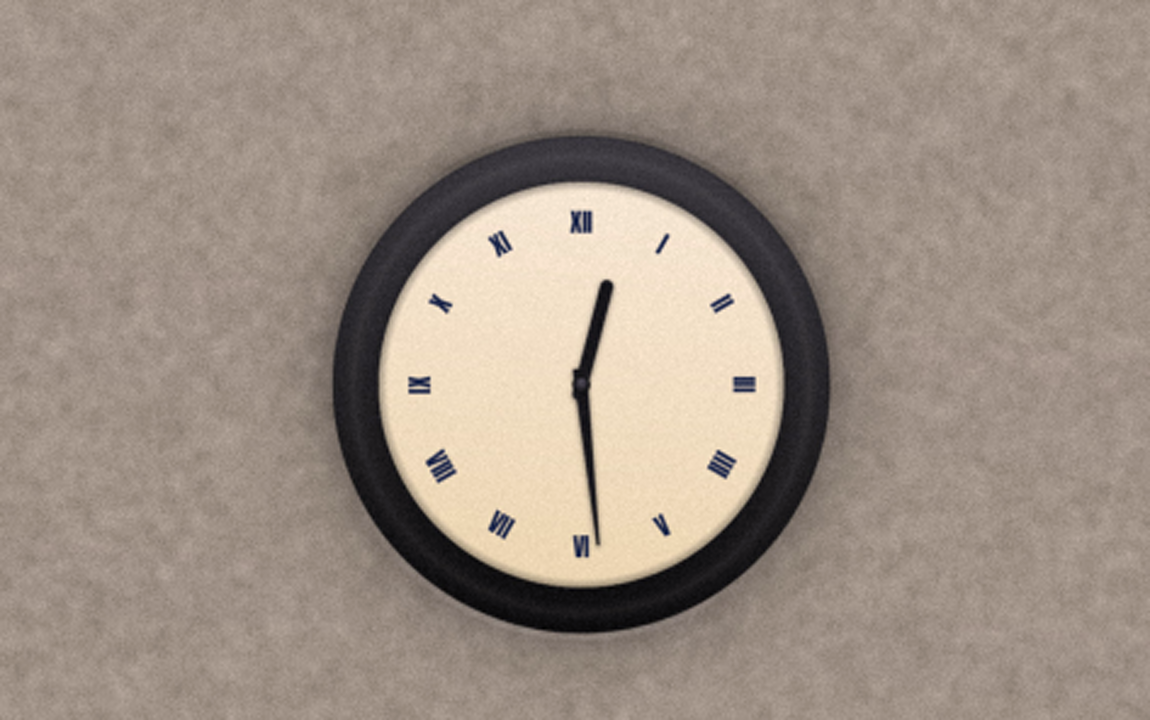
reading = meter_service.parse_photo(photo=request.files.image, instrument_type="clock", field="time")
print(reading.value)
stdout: 12:29
